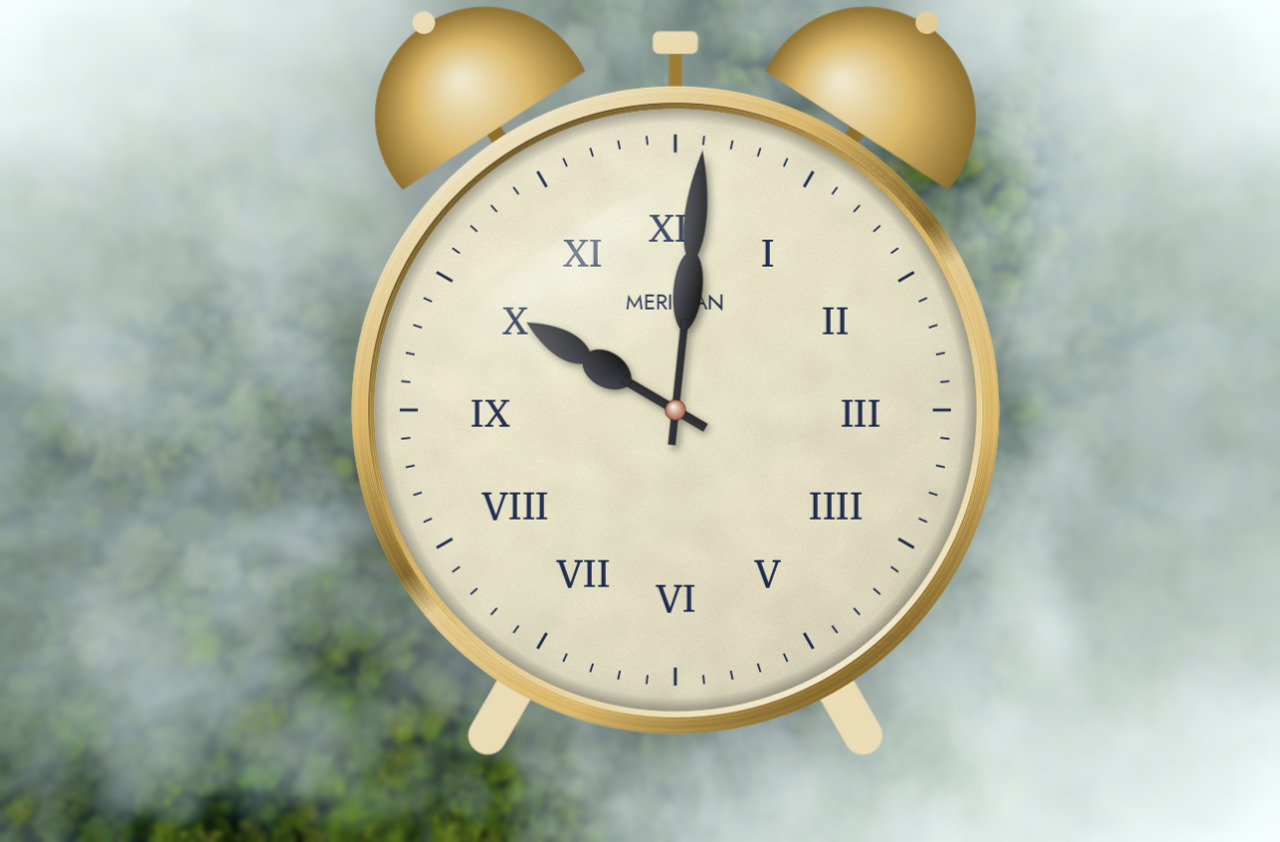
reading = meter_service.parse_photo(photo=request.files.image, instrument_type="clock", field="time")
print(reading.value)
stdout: 10:01
